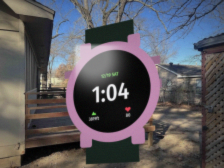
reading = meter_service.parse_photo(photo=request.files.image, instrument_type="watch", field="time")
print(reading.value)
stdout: 1:04
